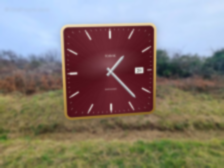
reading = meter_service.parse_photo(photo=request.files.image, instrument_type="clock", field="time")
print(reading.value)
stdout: 1:23
